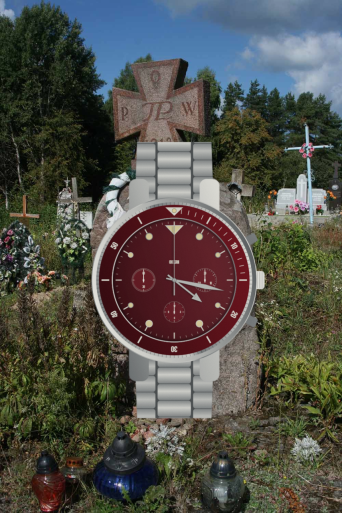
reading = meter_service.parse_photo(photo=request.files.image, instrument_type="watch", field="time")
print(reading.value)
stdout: 4:17
